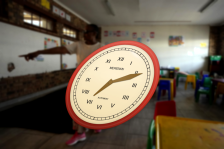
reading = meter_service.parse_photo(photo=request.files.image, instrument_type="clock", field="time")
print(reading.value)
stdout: 7:11
